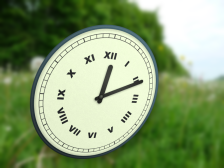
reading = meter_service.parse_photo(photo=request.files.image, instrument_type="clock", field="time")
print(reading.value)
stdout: 12:11
